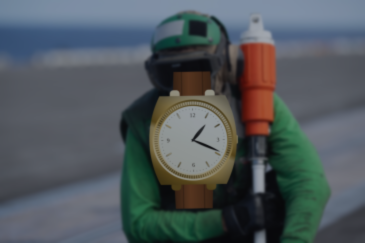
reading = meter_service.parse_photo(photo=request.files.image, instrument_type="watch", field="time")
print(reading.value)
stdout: 1:19
